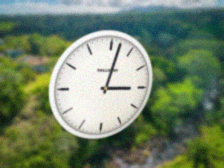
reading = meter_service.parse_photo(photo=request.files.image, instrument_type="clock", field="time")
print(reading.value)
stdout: 3:02
